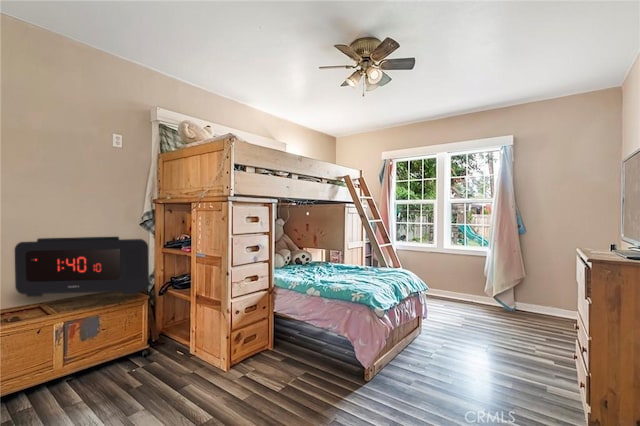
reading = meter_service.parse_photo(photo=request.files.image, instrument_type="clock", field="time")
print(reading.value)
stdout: 1:40
